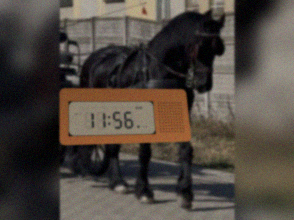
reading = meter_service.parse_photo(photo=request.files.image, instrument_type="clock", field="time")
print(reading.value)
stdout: 11:56
